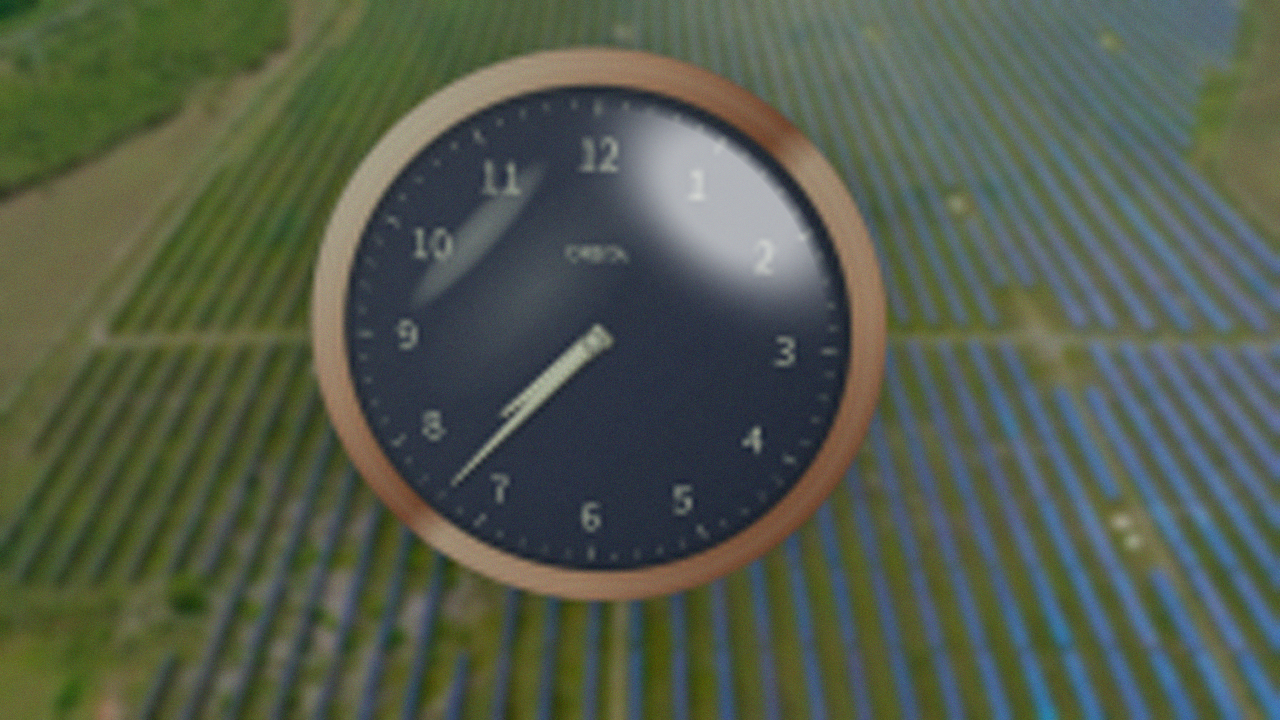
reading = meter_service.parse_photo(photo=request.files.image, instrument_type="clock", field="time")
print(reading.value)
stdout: 7:37
